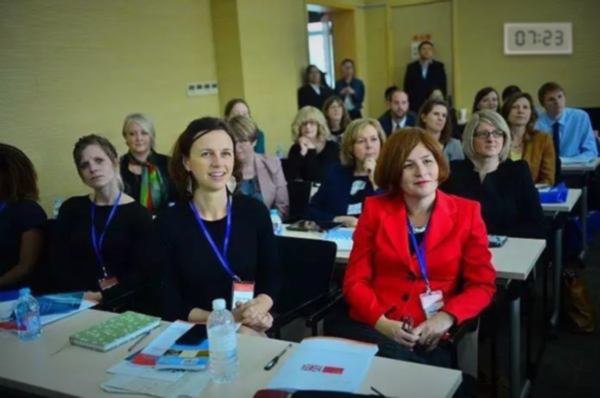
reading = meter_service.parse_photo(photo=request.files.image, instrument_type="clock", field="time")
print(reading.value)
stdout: 7:23
